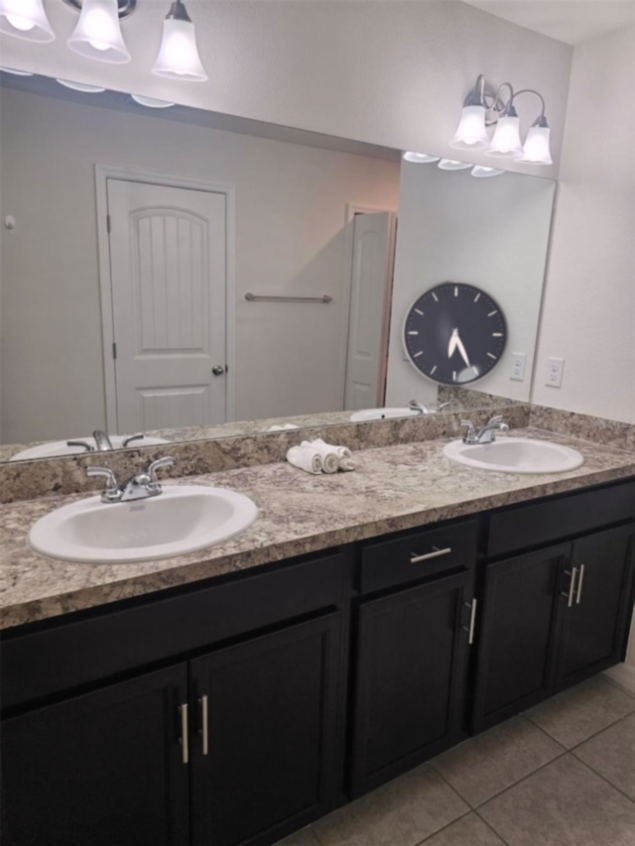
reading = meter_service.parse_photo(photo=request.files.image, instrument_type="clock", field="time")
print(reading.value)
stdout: 6:26
